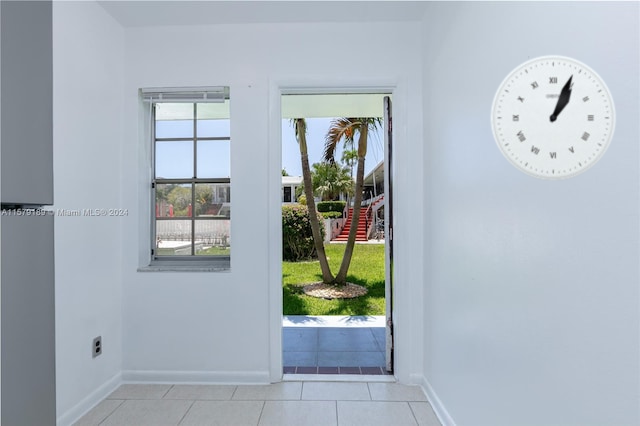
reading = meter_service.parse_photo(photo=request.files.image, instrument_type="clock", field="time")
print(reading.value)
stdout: 1:04
